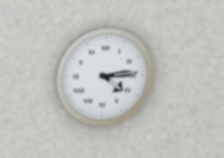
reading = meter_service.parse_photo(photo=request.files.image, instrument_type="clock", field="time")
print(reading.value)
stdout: 4:14
